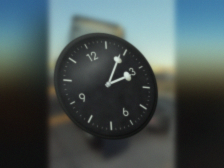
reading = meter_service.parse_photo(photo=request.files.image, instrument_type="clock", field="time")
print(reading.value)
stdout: 3:09
